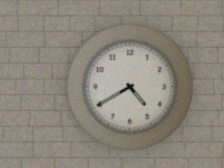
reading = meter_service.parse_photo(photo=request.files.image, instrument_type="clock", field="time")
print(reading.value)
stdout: 4:40
